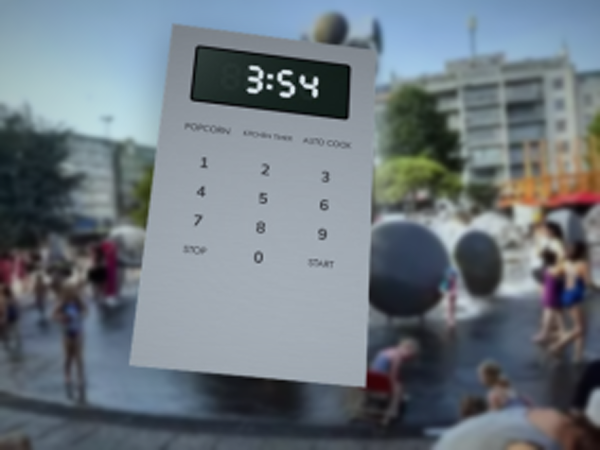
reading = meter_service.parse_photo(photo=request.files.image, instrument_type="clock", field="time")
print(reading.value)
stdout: 3:54
